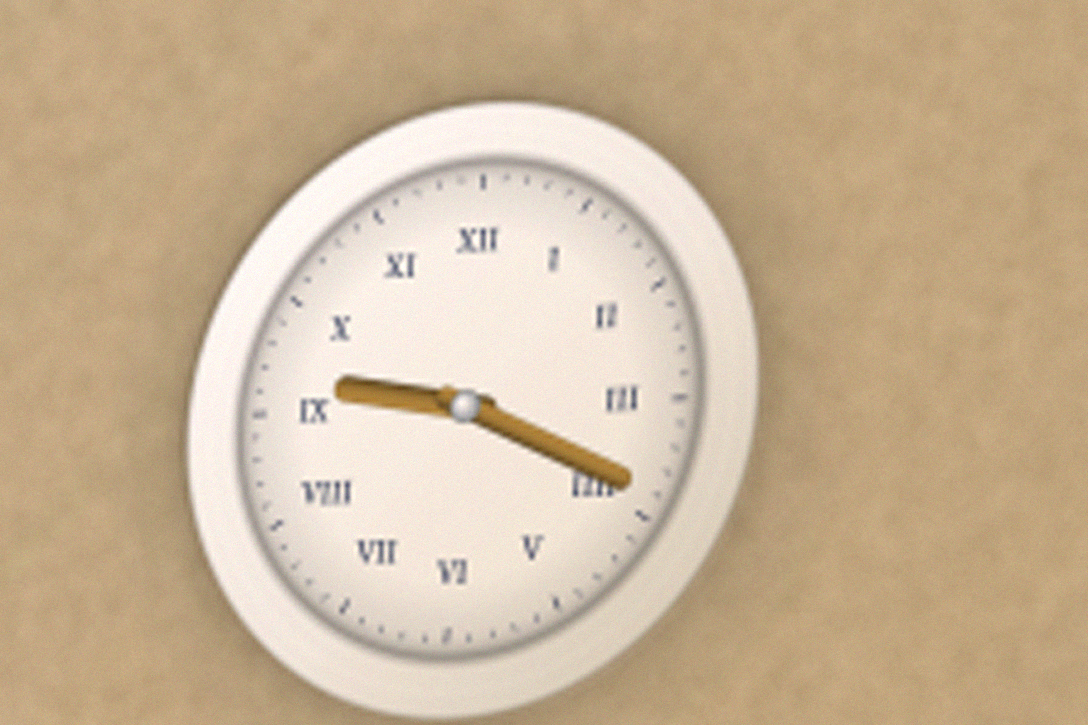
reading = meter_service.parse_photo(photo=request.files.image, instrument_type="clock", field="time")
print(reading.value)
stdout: 9:19
